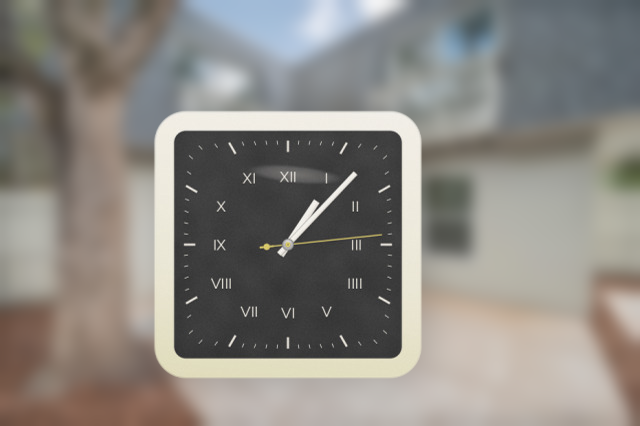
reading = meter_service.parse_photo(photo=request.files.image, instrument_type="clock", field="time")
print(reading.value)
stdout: 1:07:14
